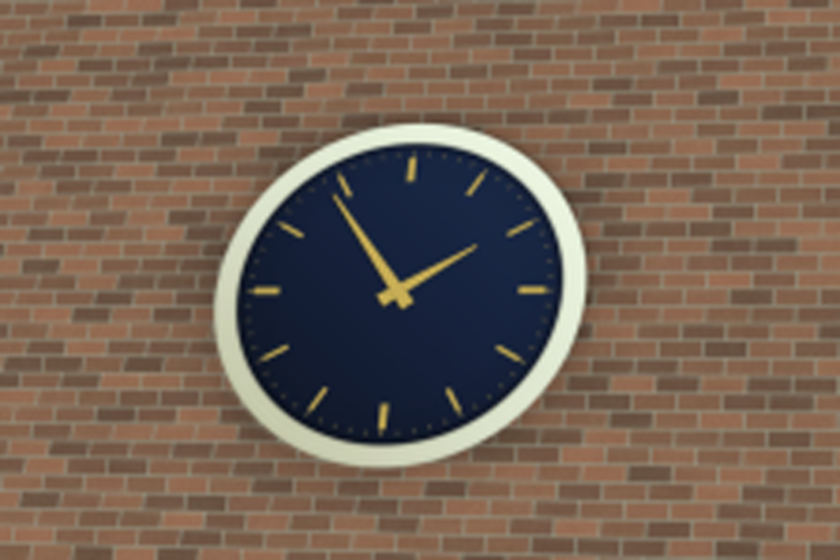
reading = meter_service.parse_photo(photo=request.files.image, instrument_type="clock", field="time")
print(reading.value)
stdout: 1:54
